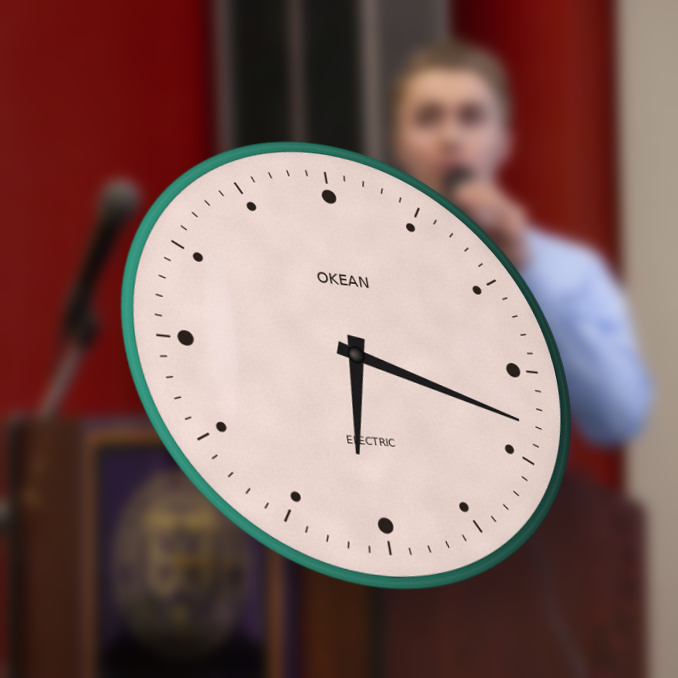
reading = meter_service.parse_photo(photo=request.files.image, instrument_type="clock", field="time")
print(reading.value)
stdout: 6:18
